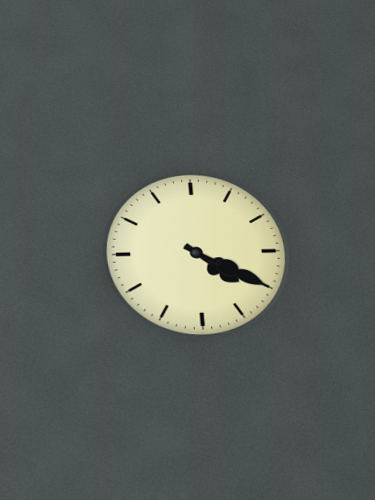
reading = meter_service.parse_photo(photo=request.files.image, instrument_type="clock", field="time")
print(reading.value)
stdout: 4:20
